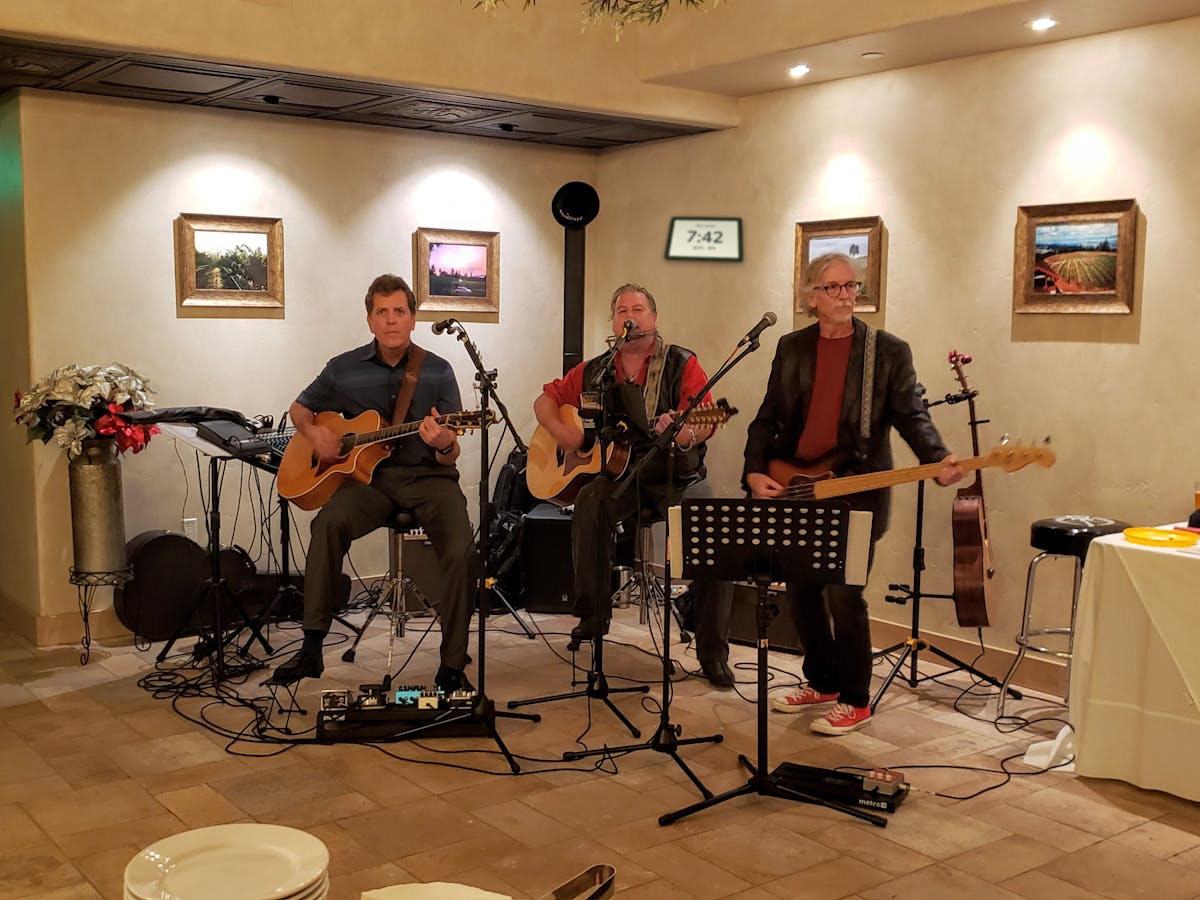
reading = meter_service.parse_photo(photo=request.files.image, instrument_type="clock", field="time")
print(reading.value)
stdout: 7:42
